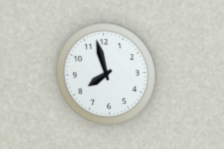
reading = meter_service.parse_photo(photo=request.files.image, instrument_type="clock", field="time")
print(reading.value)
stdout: 7:58
